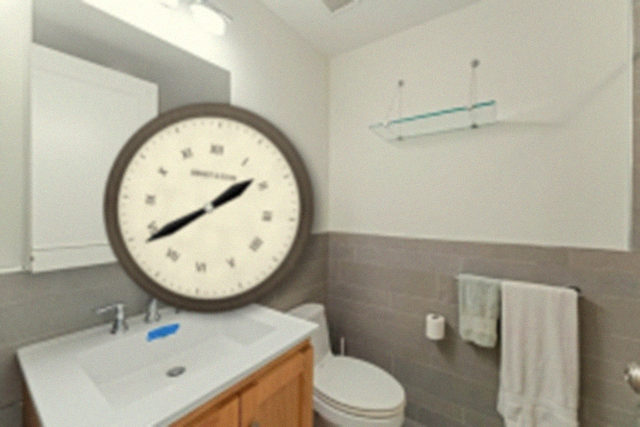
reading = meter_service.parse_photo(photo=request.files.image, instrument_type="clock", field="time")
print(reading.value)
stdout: 1:39
